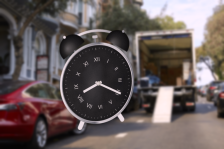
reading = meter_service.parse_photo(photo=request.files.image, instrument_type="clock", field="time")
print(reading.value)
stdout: 8:20
